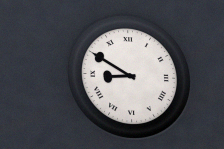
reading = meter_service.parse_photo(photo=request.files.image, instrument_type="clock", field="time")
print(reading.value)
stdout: 8:50
